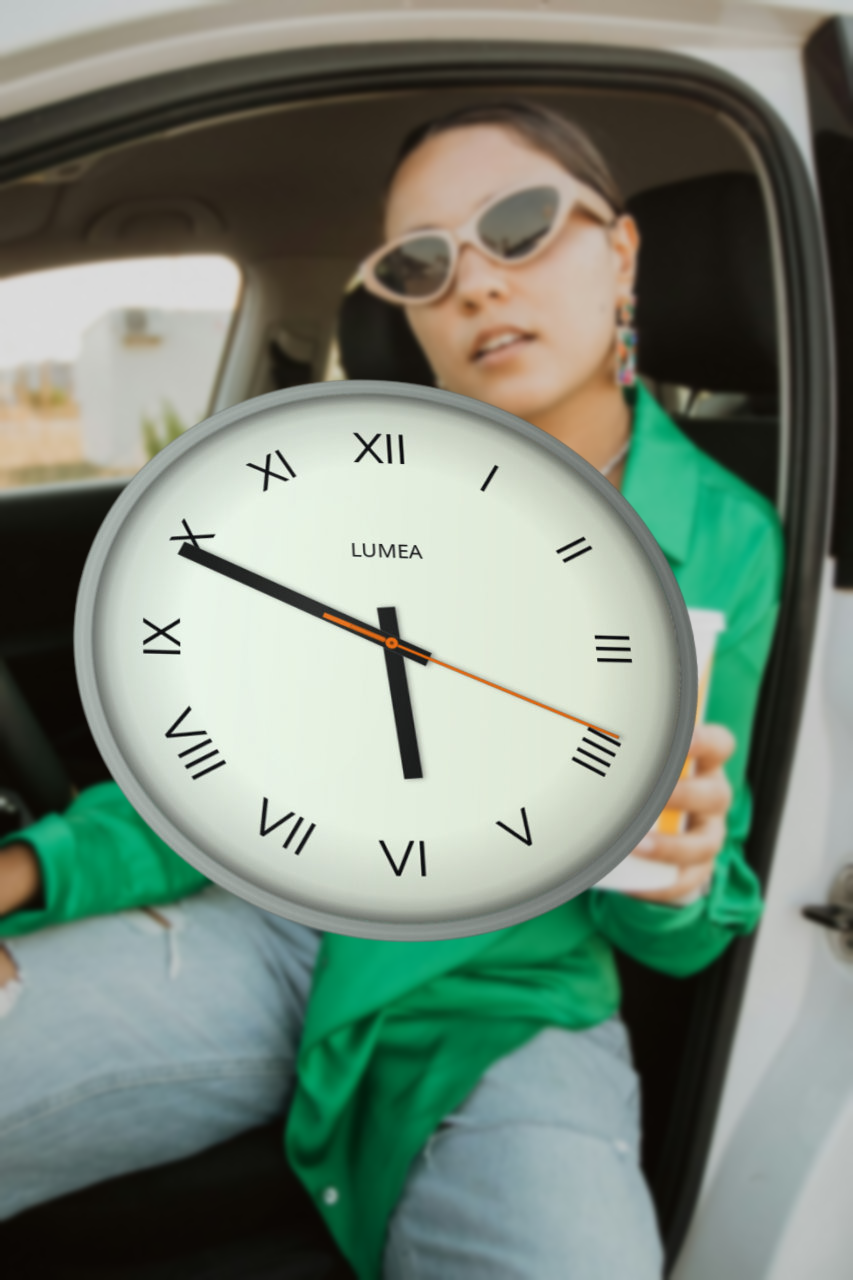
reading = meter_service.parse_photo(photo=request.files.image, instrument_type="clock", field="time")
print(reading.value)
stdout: 5:49:19
